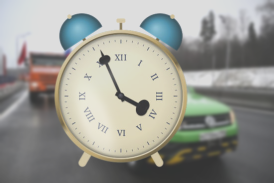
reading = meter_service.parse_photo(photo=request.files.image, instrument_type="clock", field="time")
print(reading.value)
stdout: 3:56
